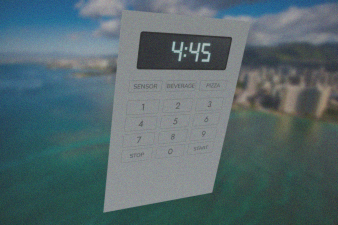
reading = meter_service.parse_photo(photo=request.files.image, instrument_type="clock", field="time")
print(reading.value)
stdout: 4:45
